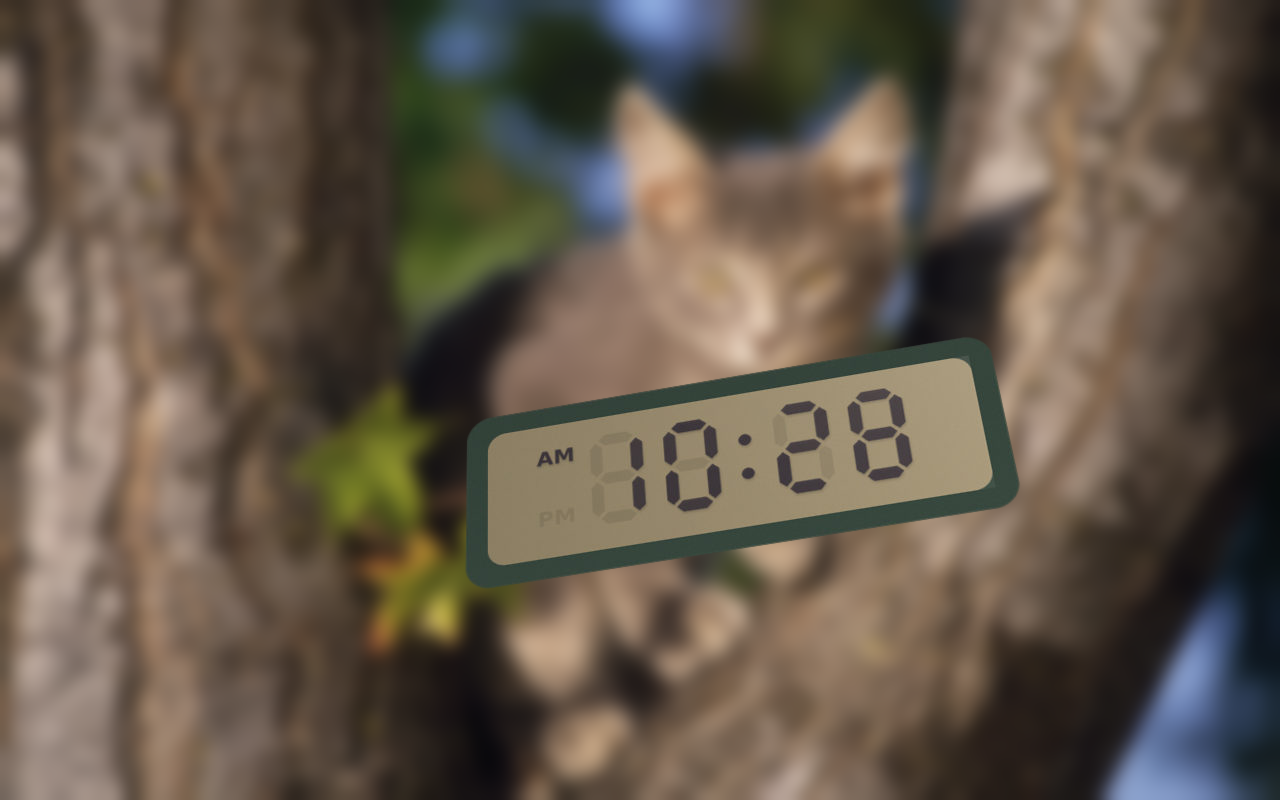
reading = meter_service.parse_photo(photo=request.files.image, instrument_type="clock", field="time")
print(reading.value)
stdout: 10:28
